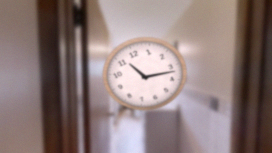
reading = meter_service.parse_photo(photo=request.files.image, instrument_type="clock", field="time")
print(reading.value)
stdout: 11:17
